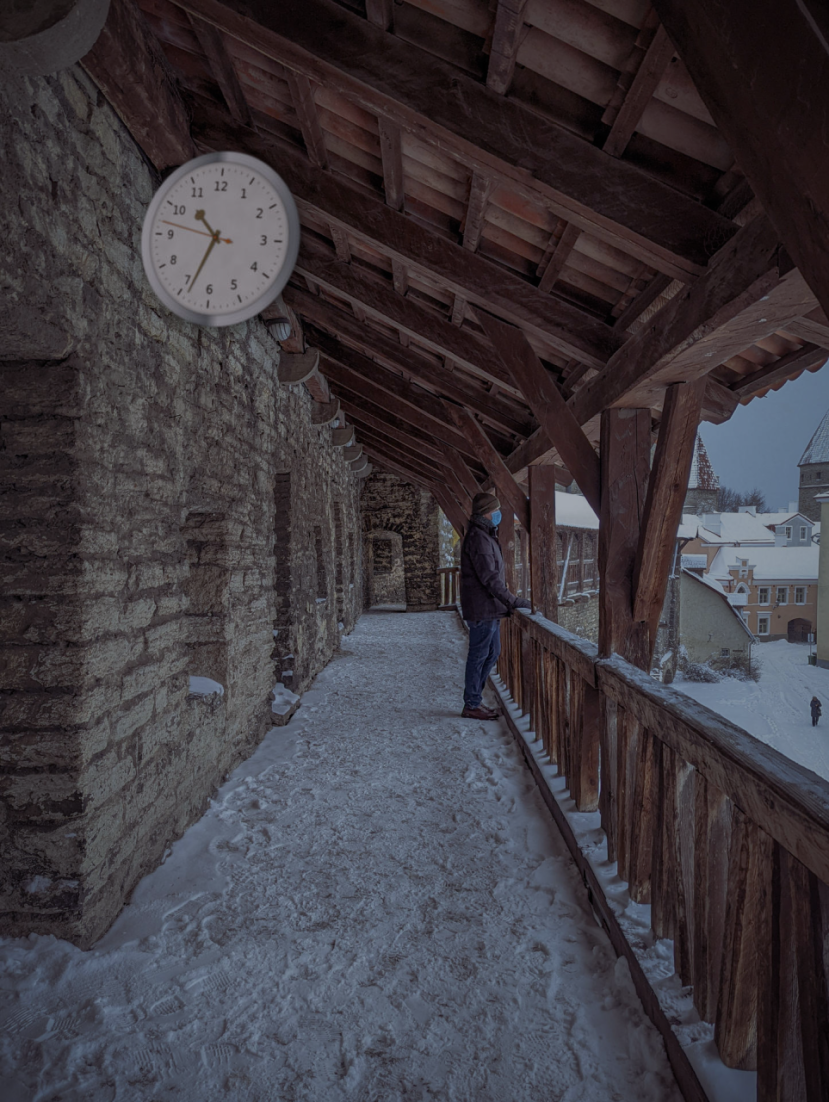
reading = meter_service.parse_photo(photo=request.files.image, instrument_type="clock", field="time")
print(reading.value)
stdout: 10:33:47
